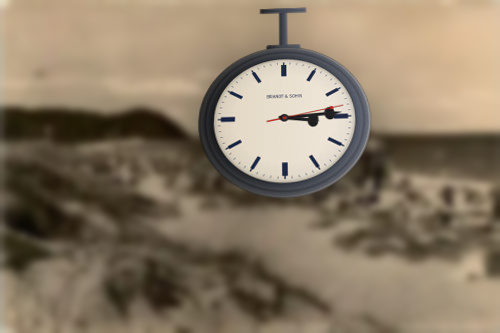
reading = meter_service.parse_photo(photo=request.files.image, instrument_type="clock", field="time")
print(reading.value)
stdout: 3:14:13
